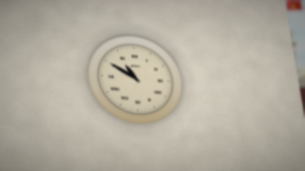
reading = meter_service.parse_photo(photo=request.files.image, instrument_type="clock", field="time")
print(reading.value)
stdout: 10:50
